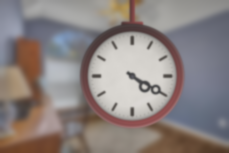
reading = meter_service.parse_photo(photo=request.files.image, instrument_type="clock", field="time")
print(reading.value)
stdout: 4:20
